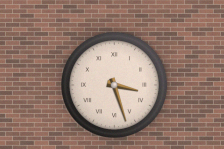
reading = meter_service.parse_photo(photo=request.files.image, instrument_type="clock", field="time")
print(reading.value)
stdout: 3:27
